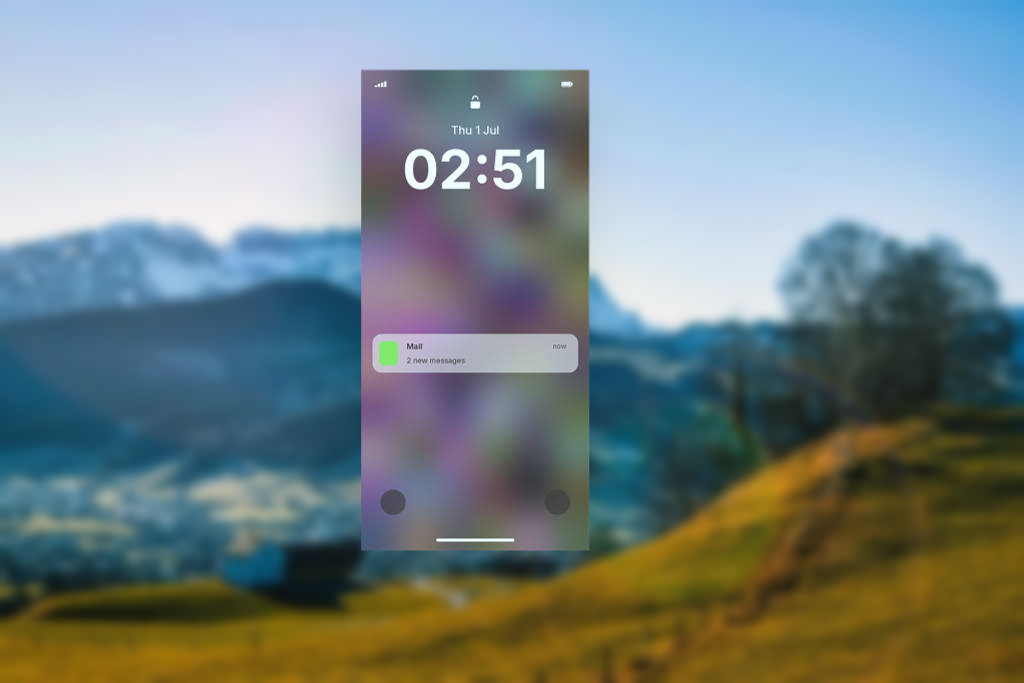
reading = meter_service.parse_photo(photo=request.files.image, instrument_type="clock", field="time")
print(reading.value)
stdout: 2:51
